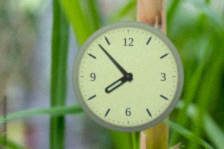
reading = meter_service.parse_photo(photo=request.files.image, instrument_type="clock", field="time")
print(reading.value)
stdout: 7:53
